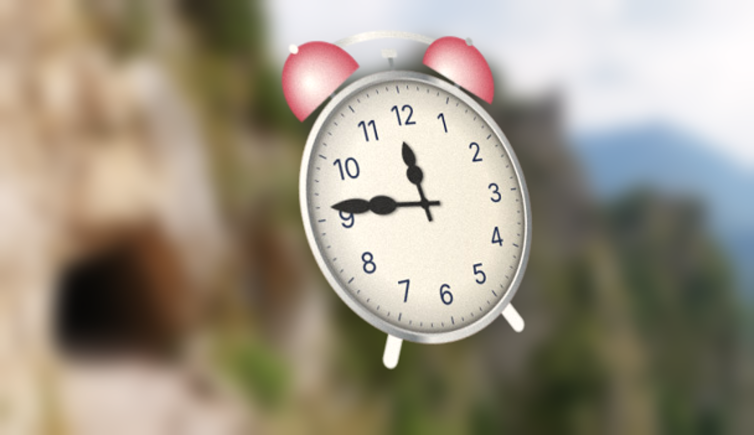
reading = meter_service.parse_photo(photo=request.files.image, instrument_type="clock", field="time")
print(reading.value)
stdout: 11:46
